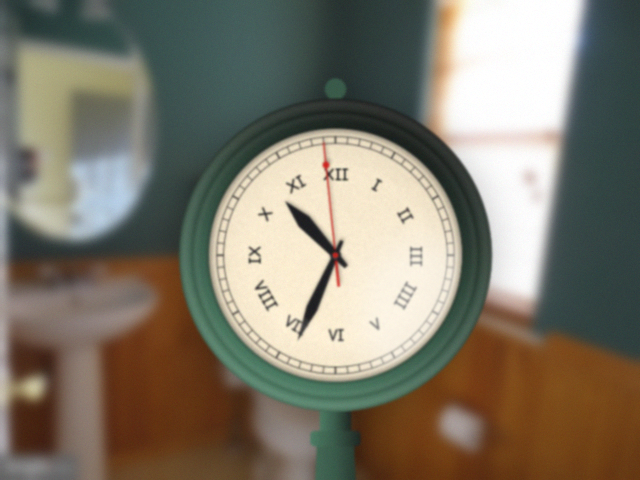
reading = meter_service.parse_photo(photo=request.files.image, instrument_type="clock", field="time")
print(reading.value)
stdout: 10:33:59
